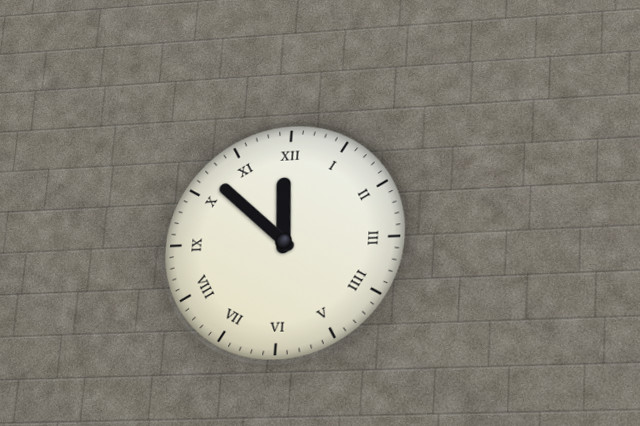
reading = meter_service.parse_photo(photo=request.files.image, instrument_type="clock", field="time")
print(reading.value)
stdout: 11:52
